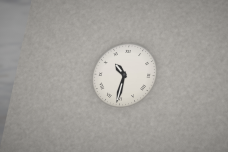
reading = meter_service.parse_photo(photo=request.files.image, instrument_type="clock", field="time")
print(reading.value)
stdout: 10:31
